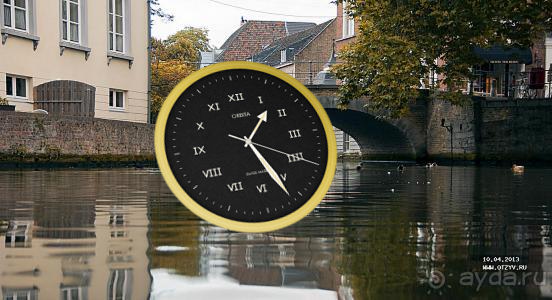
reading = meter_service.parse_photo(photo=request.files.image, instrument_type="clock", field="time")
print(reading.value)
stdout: 1:26:20
